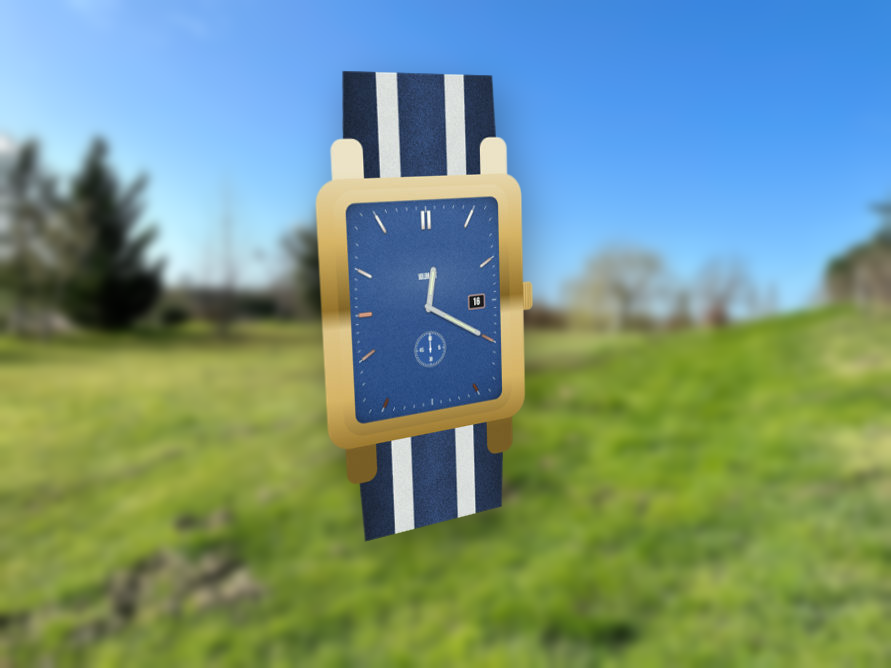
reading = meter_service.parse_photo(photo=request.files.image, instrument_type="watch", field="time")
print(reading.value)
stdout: 12:20
